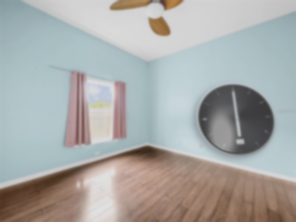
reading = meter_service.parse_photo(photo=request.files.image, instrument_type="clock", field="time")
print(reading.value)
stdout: 6:00
